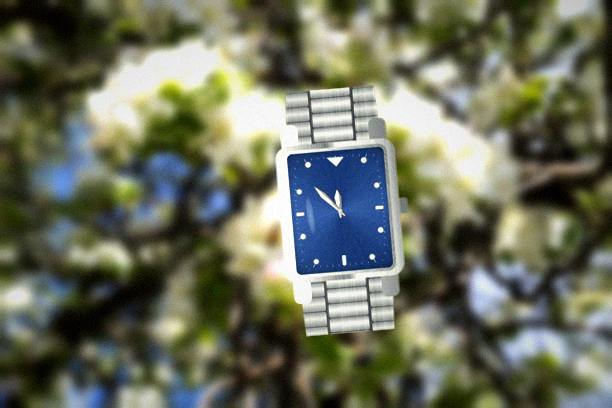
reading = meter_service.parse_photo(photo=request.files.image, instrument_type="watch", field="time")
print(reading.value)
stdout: 11:53
